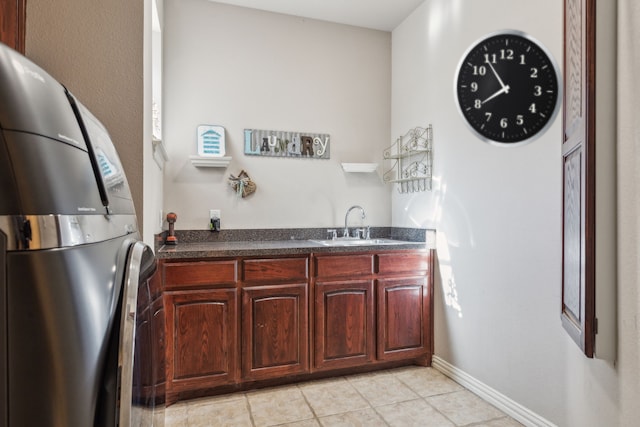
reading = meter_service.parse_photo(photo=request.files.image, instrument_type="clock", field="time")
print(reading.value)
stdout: 7:54
